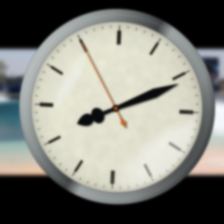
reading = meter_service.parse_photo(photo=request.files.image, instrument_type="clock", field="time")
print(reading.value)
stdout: 8:10:55
